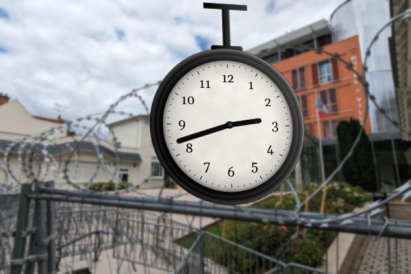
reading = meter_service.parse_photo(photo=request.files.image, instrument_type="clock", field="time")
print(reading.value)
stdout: 2:42
